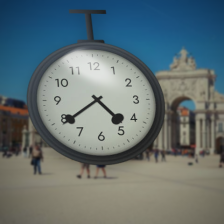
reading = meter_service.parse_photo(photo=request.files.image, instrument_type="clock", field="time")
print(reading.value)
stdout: 4:39
